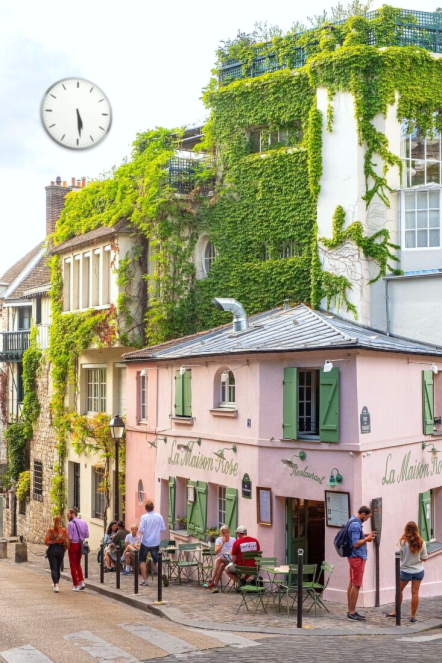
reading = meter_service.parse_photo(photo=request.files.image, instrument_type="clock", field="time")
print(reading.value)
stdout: 5:29
